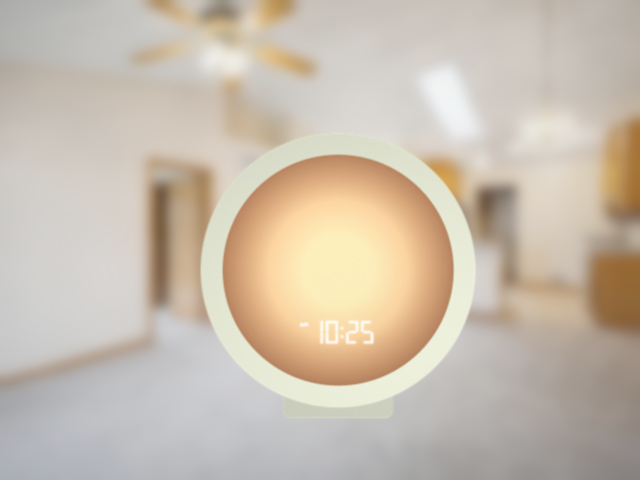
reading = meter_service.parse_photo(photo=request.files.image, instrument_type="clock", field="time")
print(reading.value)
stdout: 10:25
